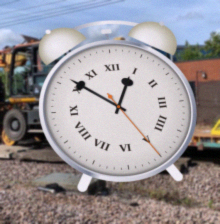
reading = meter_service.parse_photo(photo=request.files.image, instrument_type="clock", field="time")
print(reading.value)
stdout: 12:51:25
